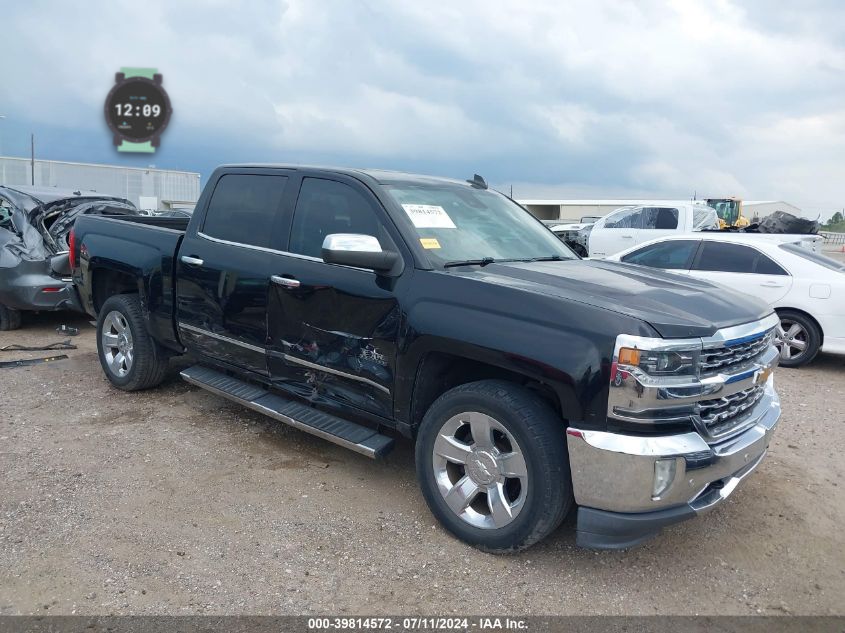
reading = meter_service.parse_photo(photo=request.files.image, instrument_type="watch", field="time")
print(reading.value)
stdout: 12:09
